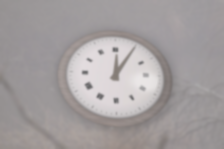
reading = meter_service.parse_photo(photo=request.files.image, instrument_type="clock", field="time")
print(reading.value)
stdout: 12:05
